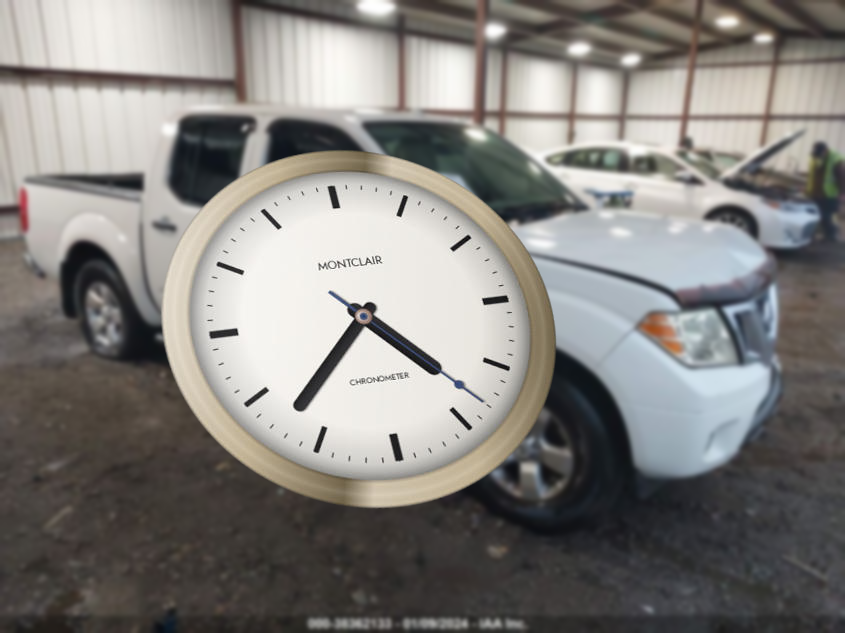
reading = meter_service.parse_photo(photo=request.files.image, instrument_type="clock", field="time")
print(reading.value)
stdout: 4:37:23
